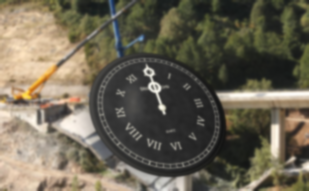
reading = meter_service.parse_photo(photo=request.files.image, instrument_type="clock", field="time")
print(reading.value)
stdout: 12:00
